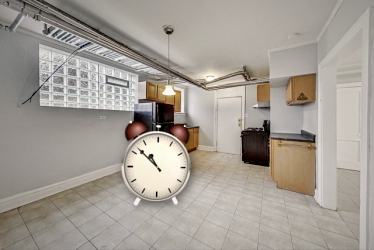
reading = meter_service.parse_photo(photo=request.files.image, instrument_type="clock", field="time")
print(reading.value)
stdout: 10:52
